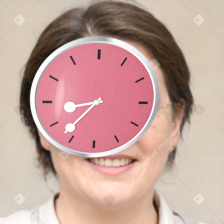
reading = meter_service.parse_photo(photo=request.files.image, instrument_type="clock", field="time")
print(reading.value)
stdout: 8:37
